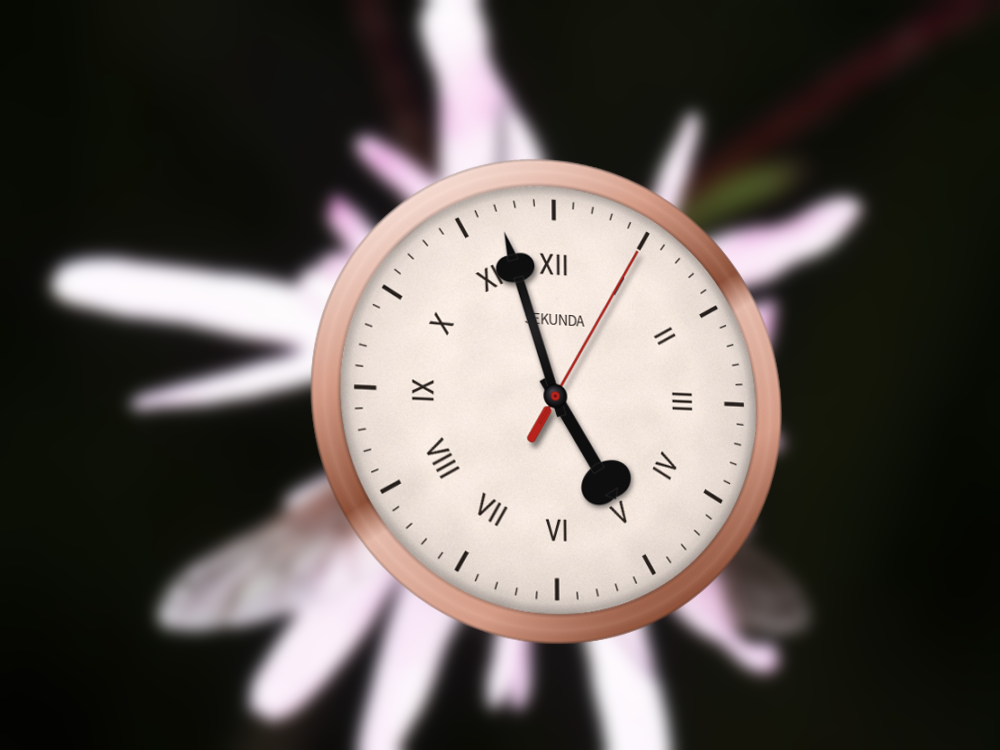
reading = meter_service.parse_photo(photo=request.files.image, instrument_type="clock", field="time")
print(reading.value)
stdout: 4:57:05
